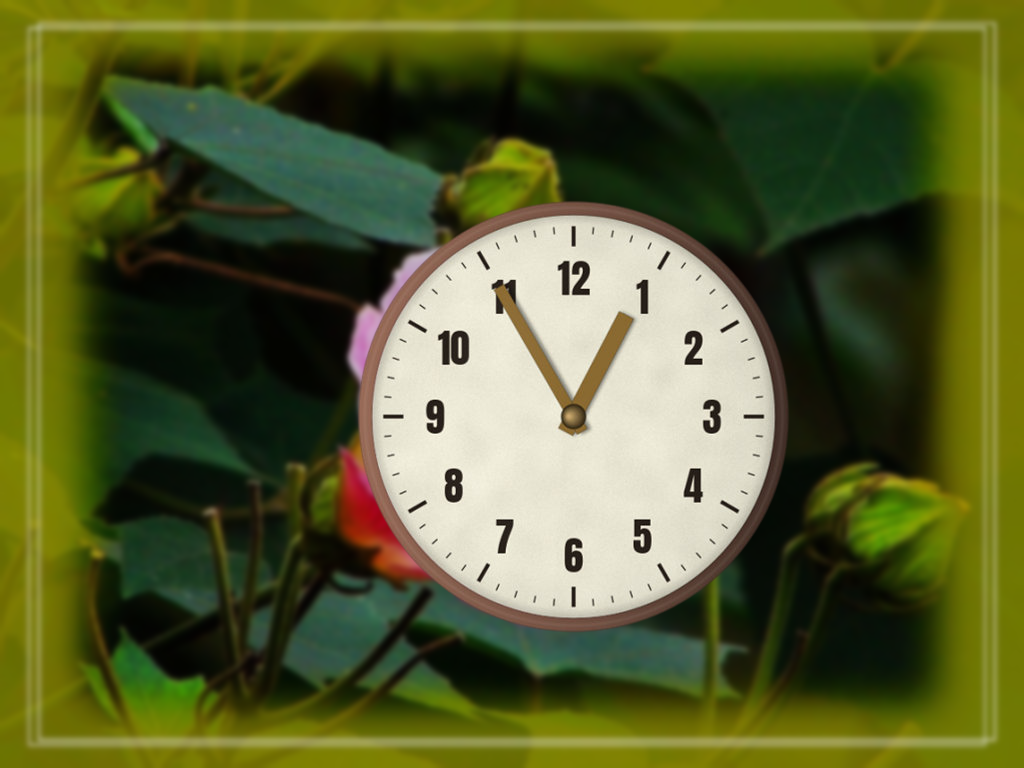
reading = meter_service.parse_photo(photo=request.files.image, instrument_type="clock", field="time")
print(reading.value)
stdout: 12:55
